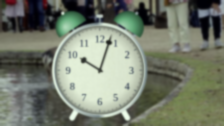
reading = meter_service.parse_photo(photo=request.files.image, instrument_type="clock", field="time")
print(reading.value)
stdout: 10:03
